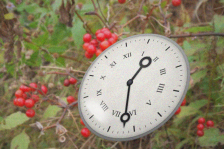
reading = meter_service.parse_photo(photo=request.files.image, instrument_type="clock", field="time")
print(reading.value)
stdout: 1:32
